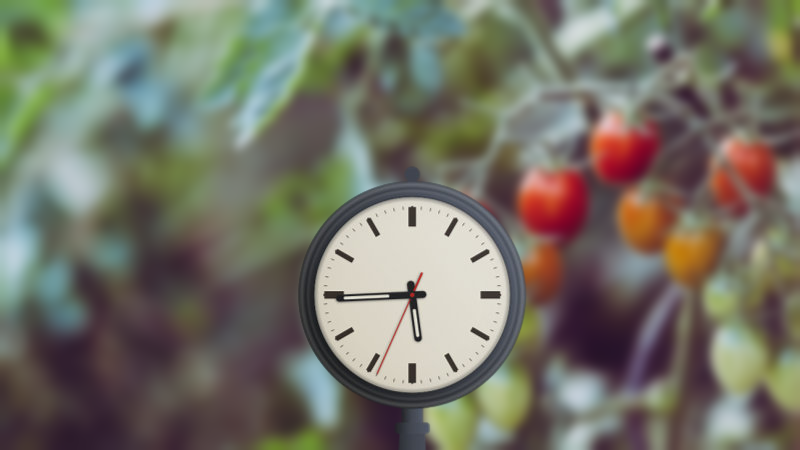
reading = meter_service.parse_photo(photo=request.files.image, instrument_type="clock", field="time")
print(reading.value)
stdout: 5:44:34
